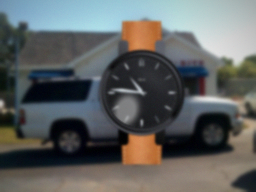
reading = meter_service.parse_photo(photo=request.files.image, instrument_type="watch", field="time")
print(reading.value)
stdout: 10:46
